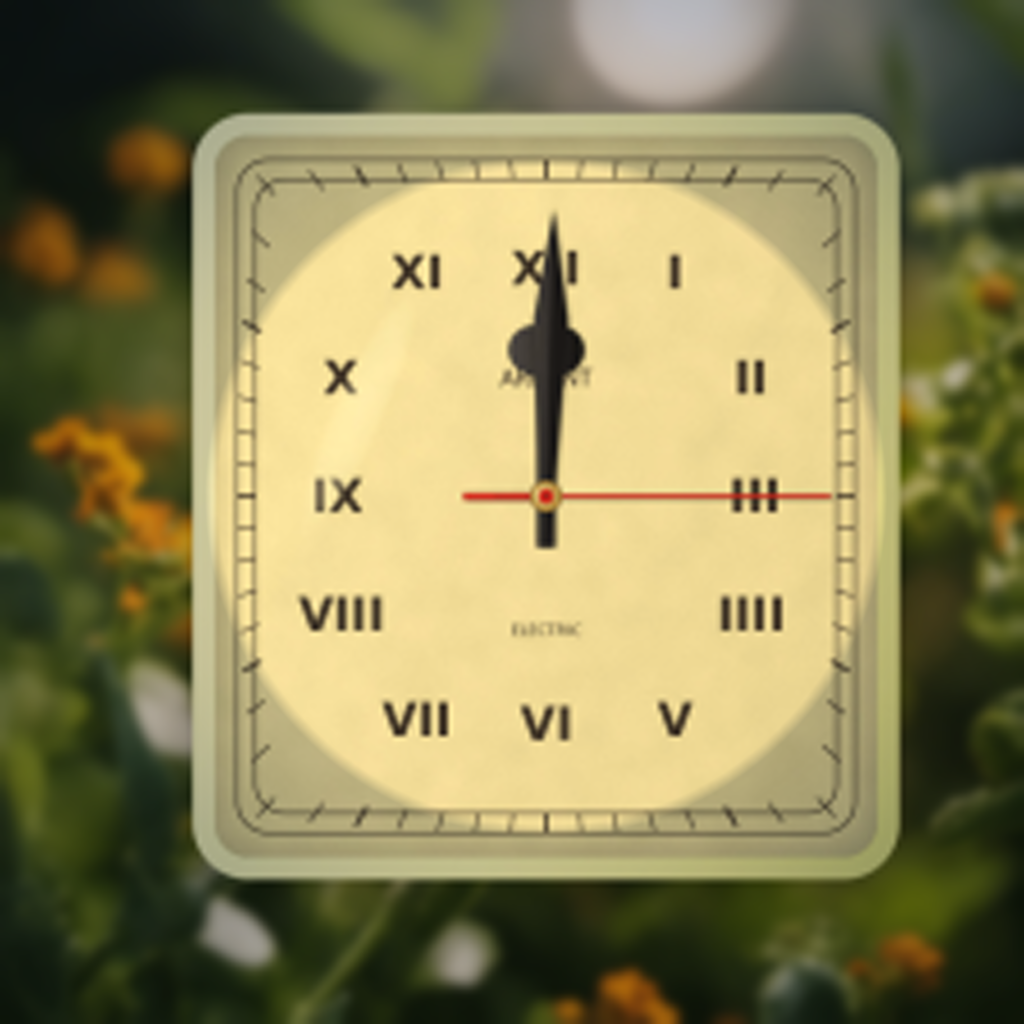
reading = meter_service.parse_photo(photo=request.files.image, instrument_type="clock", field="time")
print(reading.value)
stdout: 12:00:15
